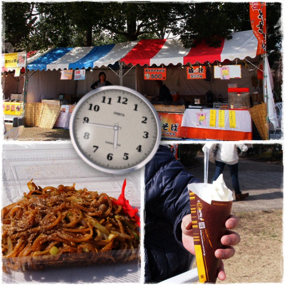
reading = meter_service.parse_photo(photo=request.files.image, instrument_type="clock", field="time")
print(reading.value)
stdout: 5:44
